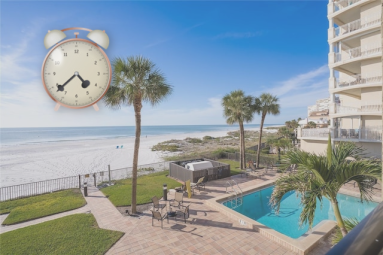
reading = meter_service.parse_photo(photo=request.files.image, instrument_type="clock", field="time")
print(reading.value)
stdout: 4:38
